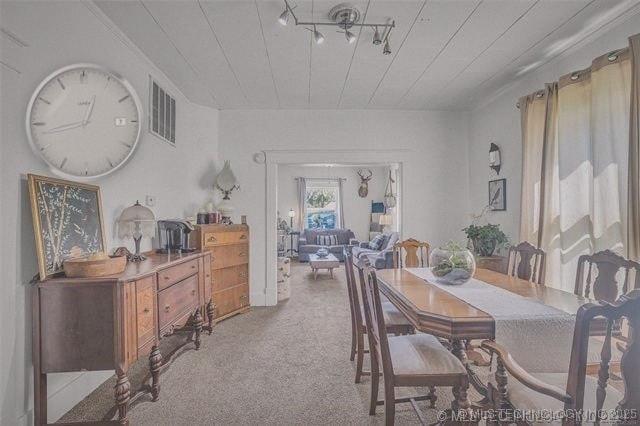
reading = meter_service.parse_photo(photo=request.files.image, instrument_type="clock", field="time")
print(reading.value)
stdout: 12:43
